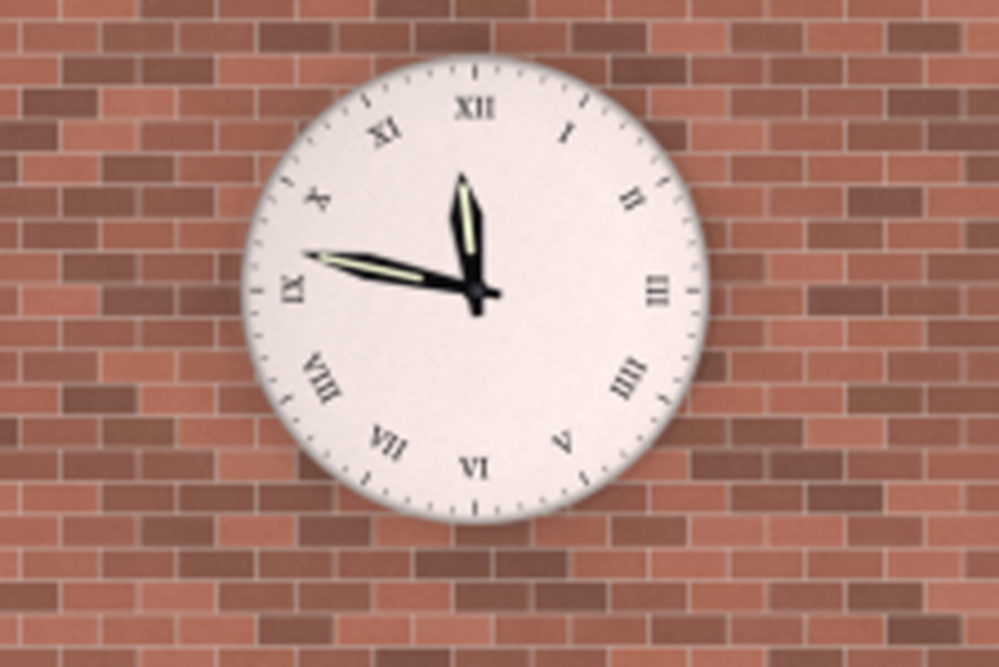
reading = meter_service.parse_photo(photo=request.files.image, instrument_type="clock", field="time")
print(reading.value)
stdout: 11:47
